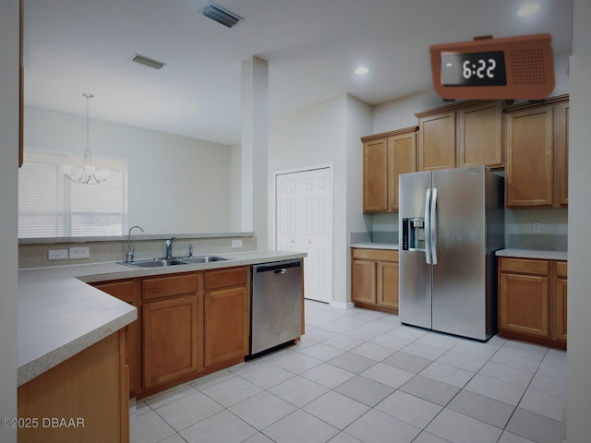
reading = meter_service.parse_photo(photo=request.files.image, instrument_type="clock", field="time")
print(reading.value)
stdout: 6:22
